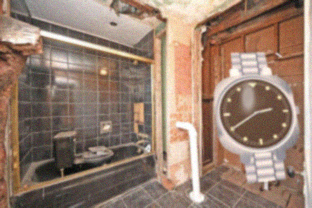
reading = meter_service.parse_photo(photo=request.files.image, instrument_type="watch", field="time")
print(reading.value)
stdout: 2:40
